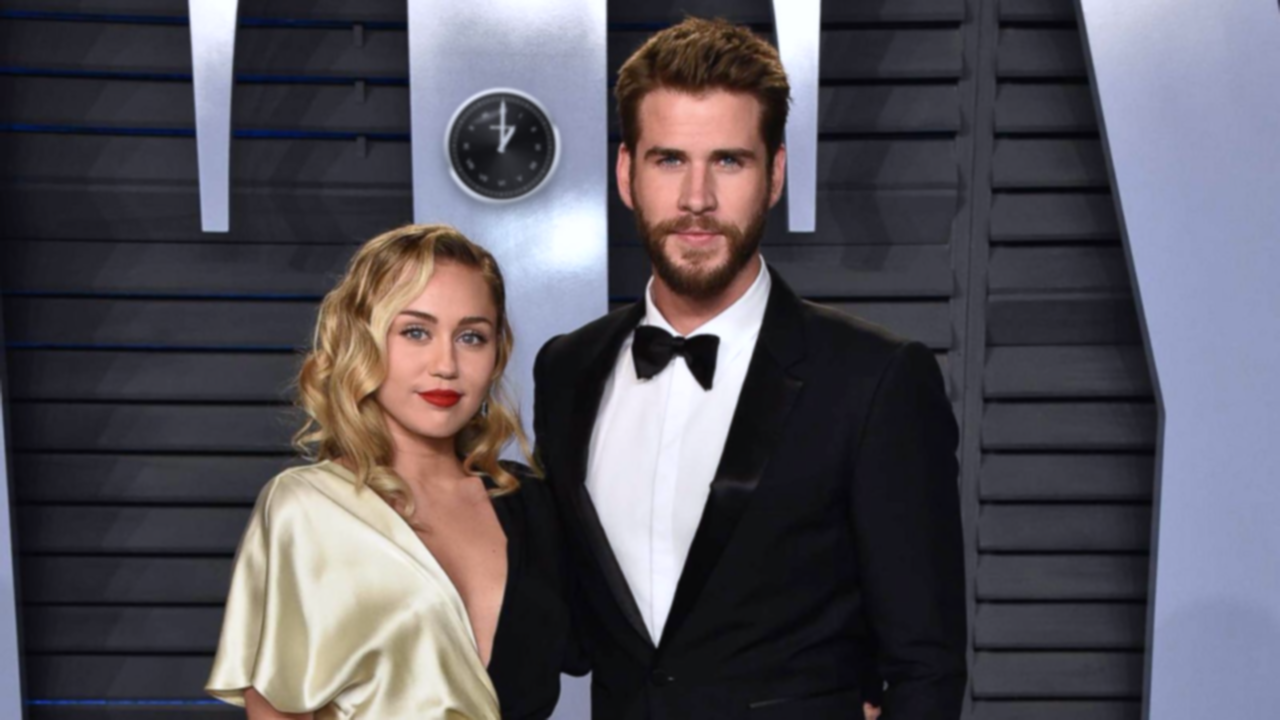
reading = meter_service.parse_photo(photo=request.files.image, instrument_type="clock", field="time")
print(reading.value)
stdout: 1:00
